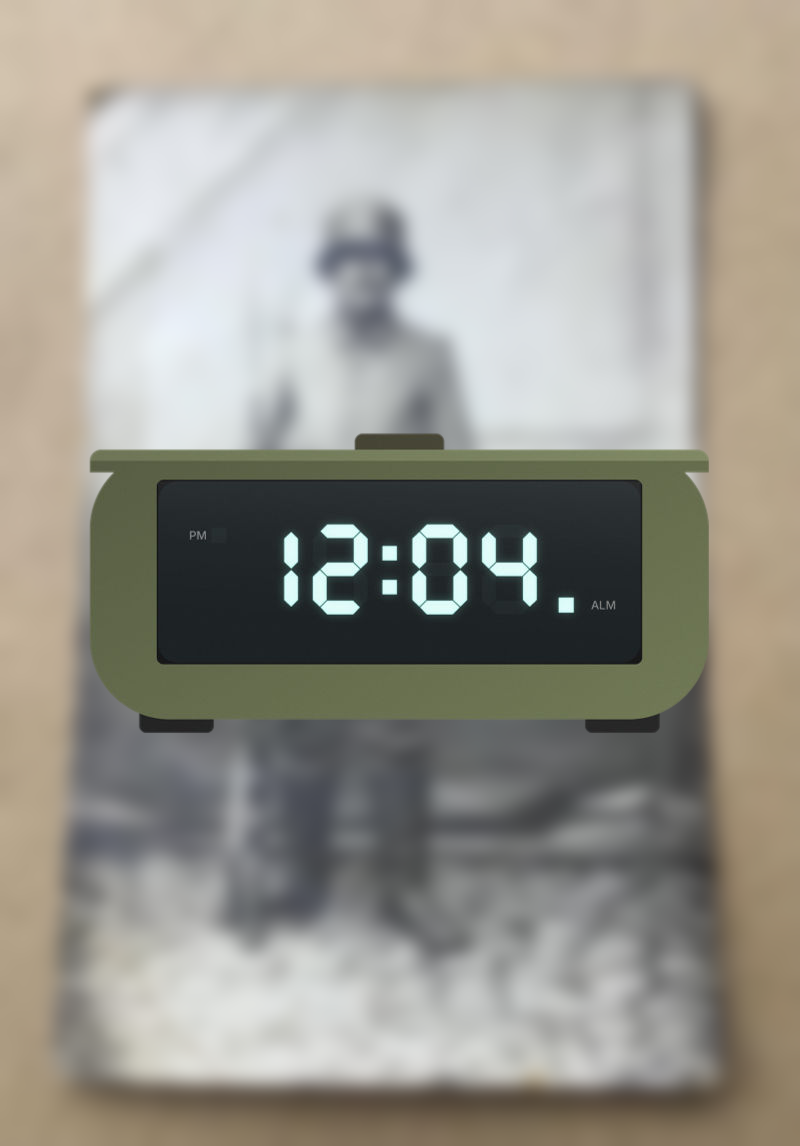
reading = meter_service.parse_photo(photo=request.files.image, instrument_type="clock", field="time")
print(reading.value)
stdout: 12:04
